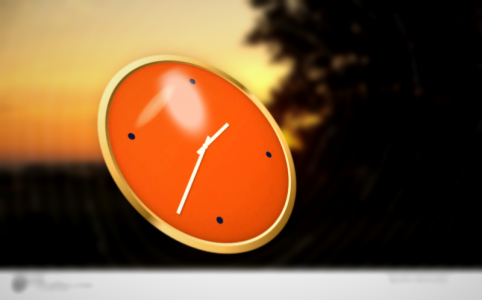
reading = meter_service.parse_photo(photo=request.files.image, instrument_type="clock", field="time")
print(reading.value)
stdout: 1:35
